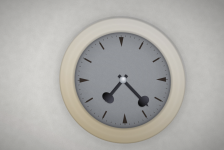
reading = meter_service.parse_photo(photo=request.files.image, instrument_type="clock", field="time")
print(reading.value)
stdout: 7:23
